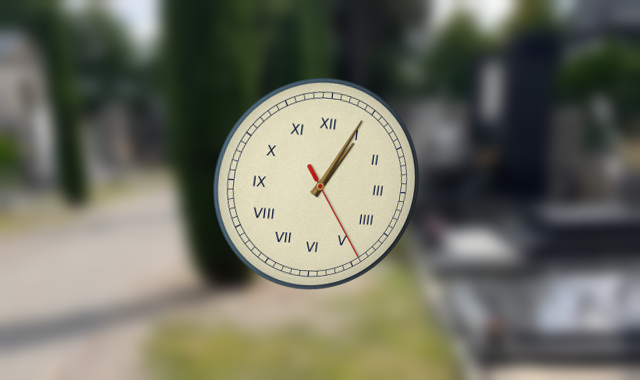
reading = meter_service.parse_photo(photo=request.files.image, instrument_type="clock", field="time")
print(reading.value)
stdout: 1:04:24
